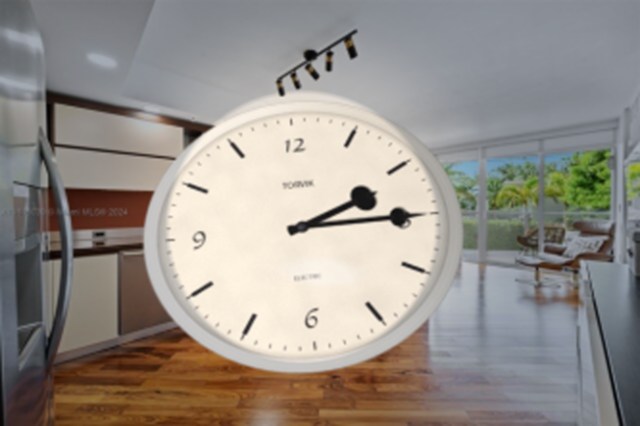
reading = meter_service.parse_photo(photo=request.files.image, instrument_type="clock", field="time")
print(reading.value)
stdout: 2:15
